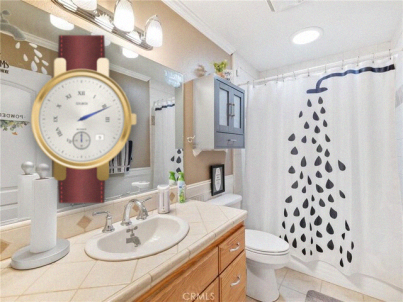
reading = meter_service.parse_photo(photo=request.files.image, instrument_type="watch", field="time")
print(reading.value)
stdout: 2:11
